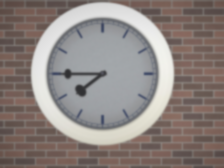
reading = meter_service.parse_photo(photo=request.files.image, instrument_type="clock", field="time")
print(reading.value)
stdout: 7:45
